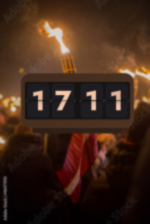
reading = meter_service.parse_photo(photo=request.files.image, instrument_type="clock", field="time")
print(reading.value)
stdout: 17:11
